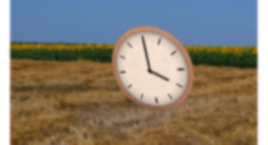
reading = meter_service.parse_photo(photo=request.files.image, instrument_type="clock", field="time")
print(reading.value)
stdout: 4:00
